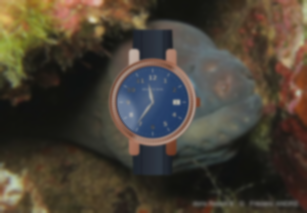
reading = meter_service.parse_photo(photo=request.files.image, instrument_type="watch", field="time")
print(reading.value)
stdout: 11:36
